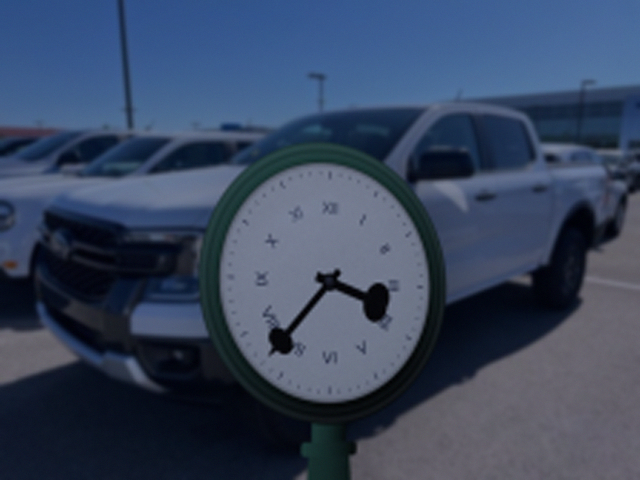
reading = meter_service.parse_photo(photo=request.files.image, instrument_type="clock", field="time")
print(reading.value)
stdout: 3:37
